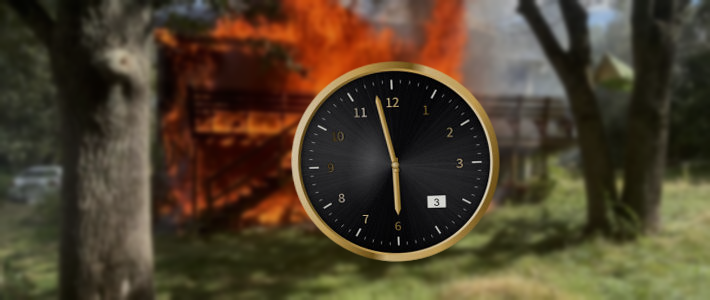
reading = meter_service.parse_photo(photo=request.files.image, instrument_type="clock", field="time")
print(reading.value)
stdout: 5:58
